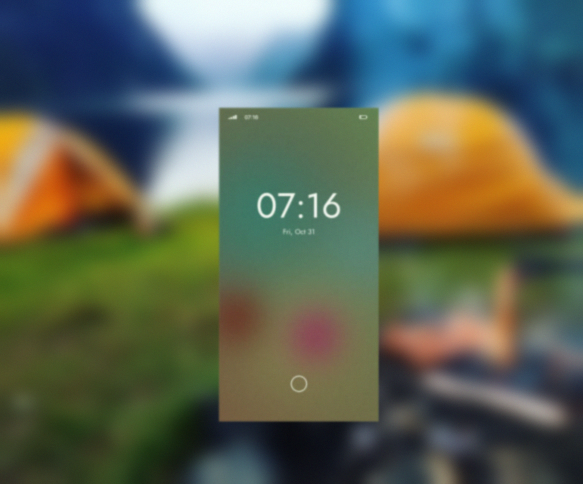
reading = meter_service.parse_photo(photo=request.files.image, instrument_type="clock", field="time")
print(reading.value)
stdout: 7:16
